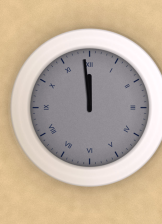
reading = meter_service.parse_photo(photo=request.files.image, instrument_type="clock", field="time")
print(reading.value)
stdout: 11:59
